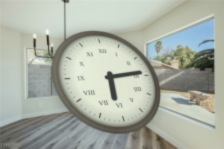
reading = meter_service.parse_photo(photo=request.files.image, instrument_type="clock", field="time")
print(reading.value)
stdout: 6:14
